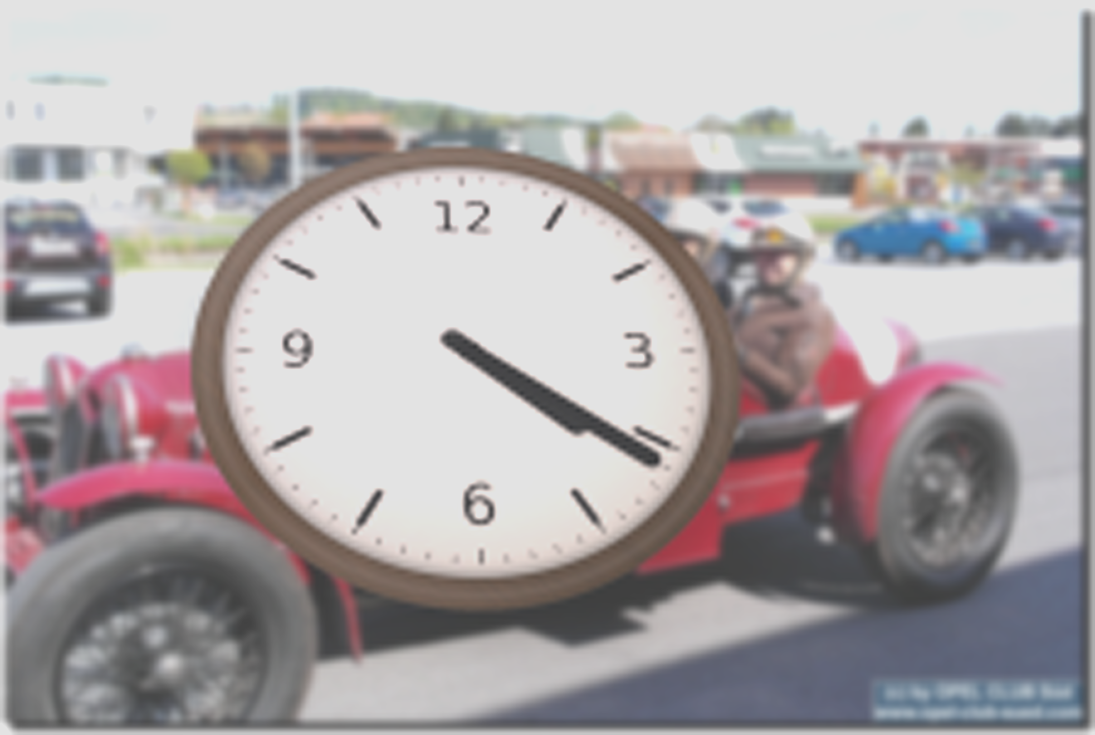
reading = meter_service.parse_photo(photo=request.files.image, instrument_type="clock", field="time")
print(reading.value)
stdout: 4:21
